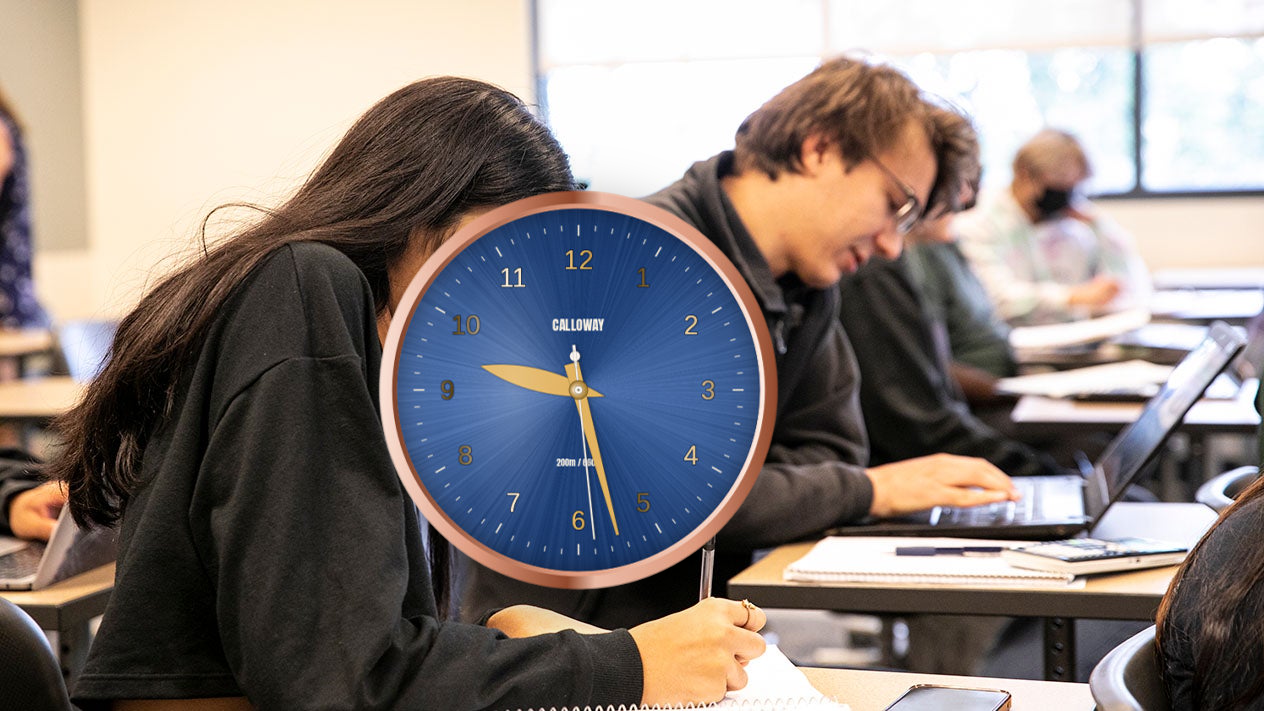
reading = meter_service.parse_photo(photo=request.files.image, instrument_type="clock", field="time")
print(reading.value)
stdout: 9:27:29
